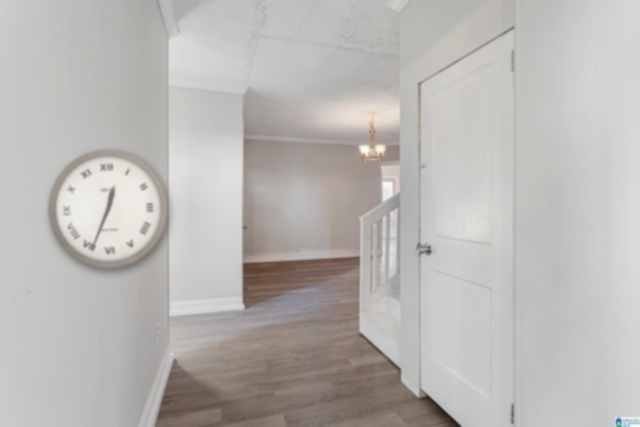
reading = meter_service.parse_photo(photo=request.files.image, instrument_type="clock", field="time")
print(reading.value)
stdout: 12:34
